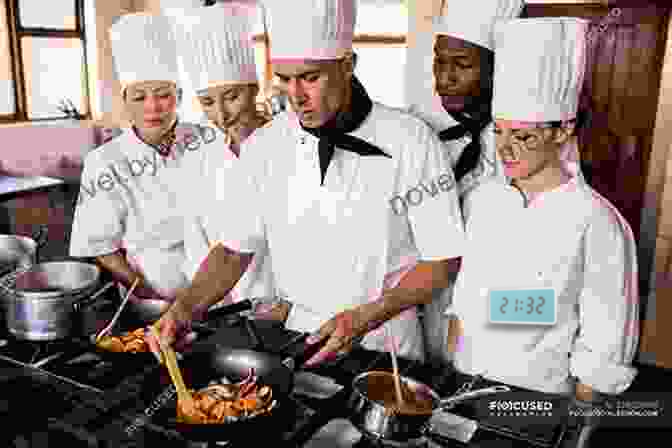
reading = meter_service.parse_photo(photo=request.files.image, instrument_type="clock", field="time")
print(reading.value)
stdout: 21:32
